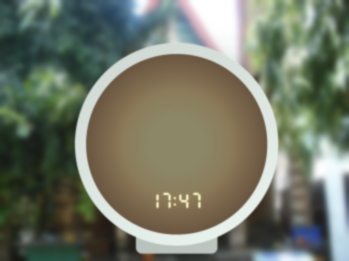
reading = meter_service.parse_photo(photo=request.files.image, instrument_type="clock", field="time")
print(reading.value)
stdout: 17:47
